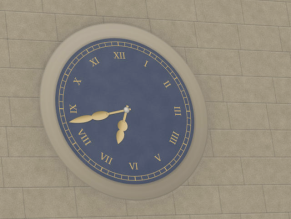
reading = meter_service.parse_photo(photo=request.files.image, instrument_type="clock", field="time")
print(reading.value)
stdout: 6:43
